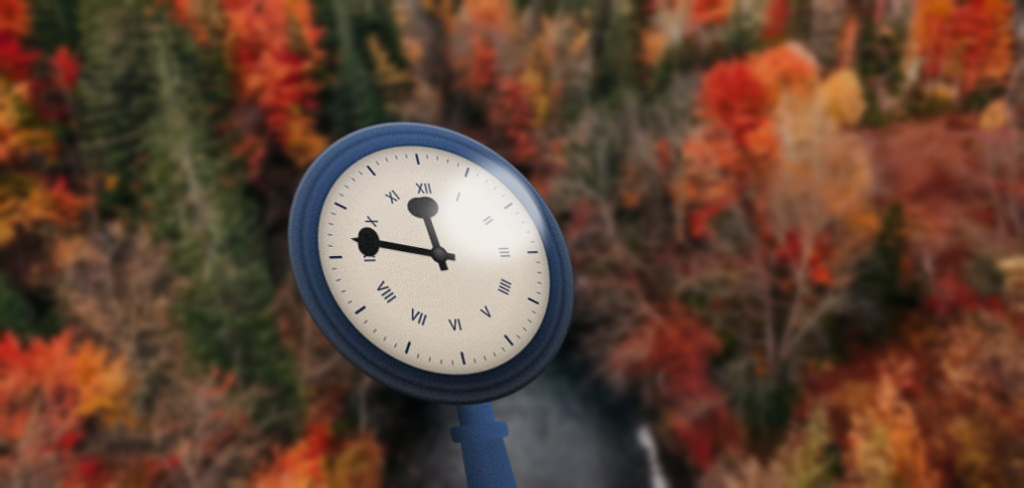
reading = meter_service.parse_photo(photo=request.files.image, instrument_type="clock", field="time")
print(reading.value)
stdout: 11:47
